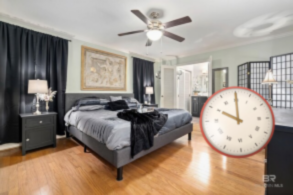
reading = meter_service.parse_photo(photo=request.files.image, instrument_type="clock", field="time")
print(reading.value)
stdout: 10:00
